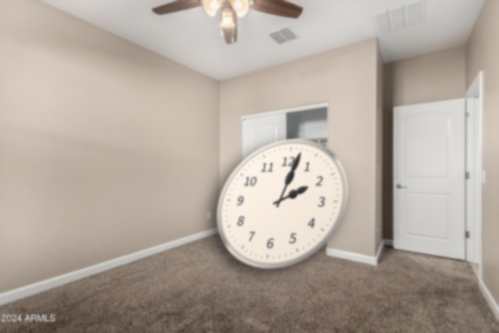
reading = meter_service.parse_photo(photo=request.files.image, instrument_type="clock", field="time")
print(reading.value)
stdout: 2:02
